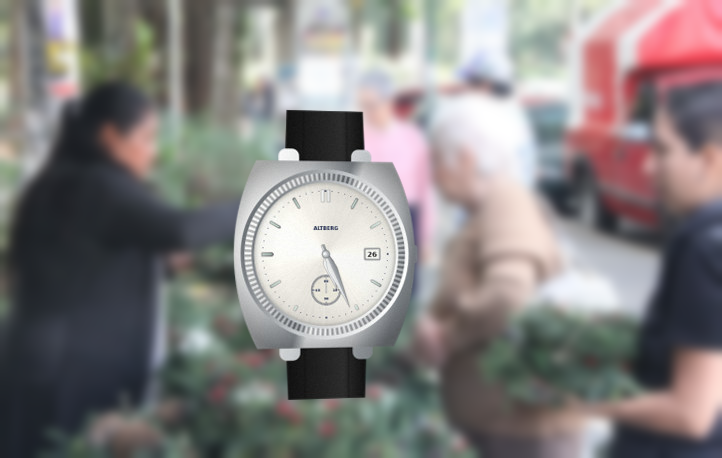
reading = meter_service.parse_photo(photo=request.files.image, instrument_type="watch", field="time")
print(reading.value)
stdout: 5:26
